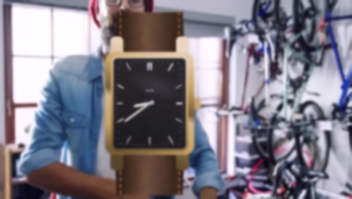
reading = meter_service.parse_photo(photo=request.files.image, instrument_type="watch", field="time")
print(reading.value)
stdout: 8:39
